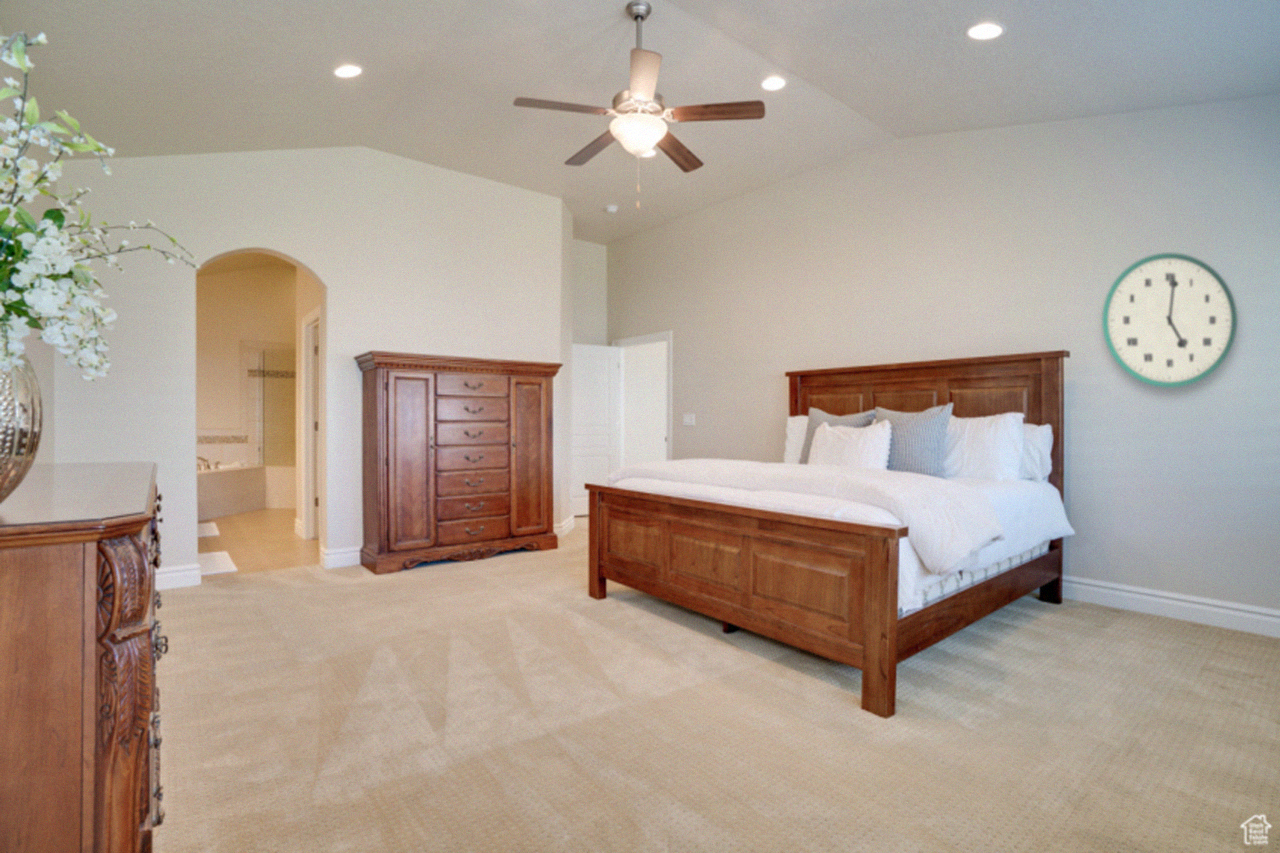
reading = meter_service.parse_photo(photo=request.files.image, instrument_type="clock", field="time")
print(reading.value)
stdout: 5:01
